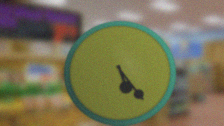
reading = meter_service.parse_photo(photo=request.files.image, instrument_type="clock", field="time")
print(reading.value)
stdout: 5:24
